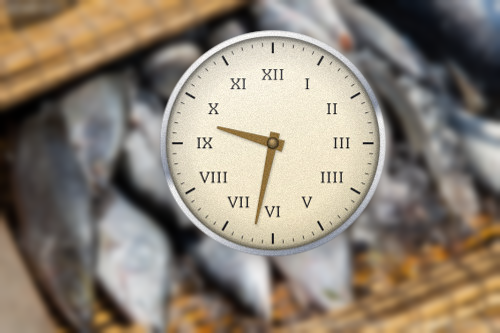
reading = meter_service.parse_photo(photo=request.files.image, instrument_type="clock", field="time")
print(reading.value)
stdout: 9:32
